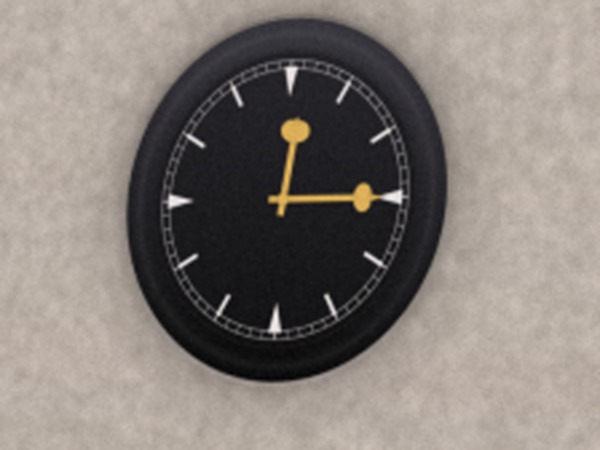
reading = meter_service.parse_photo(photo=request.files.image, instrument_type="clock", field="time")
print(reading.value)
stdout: 12:15
